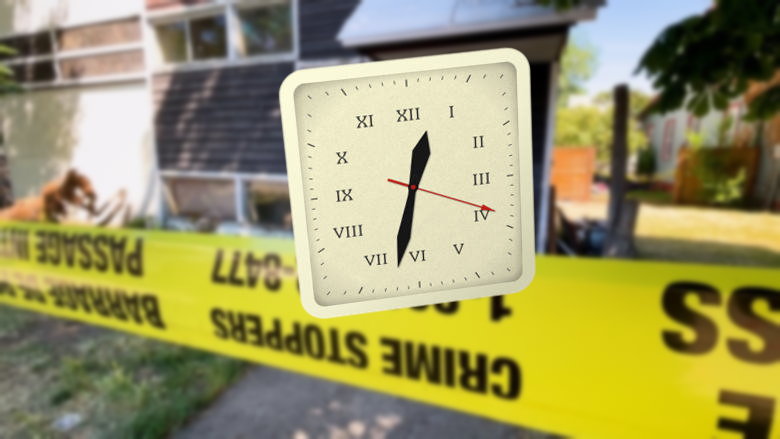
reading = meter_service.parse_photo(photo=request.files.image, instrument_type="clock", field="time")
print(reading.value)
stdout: 12:32:19
